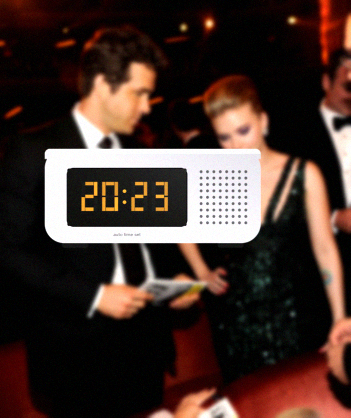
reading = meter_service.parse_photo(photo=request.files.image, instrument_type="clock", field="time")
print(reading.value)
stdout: 20:23
